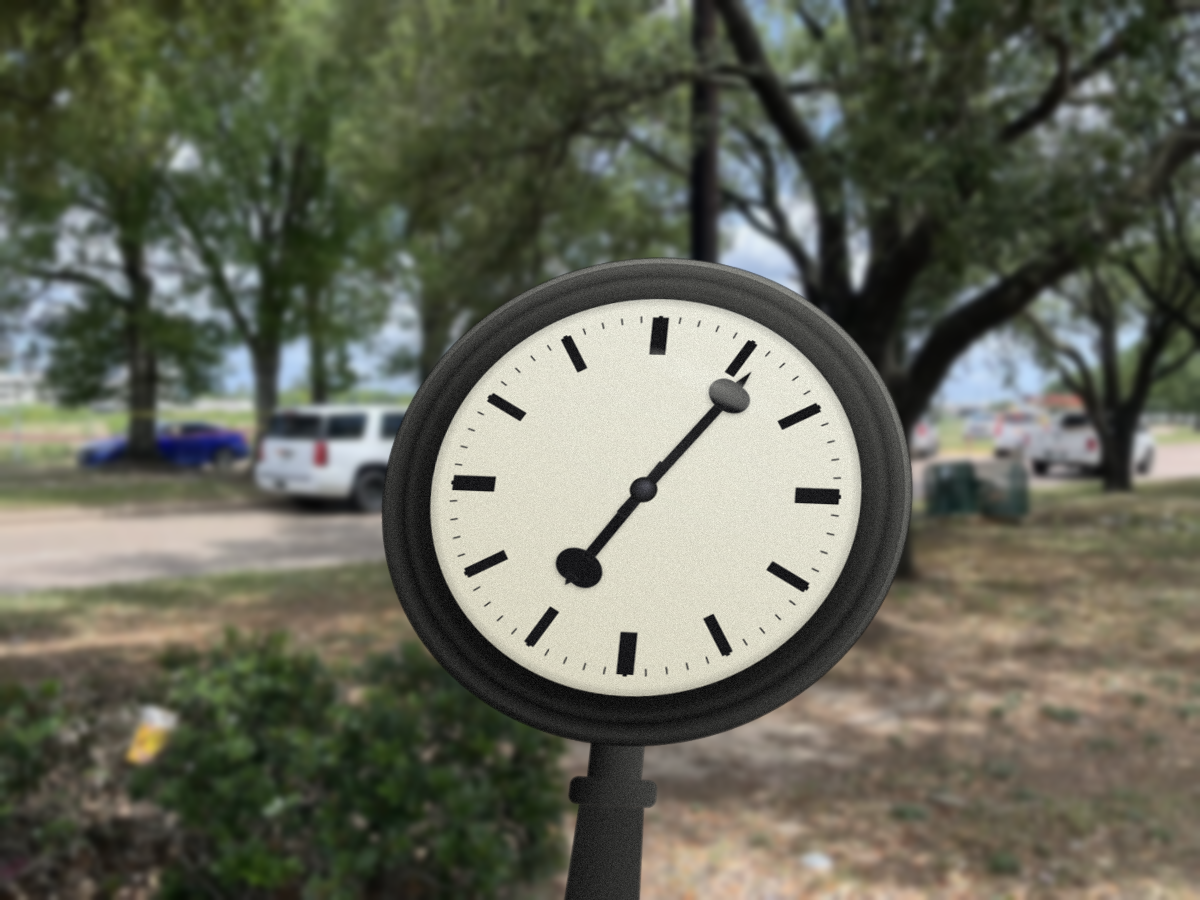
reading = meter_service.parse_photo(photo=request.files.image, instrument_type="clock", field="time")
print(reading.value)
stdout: 7:06
